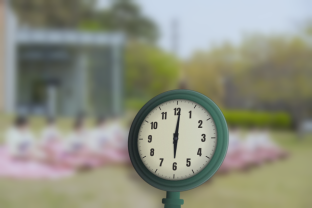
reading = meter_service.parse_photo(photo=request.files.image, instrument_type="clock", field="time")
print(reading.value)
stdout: 6:01
